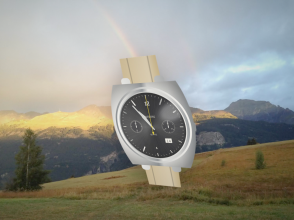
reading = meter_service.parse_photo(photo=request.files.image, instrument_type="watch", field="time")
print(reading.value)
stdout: 10:54
